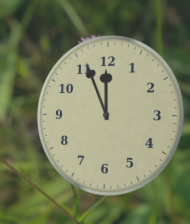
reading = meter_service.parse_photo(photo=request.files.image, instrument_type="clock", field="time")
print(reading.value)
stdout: 11:56
